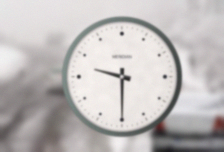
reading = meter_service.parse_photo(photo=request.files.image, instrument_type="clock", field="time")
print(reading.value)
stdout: 9:30
